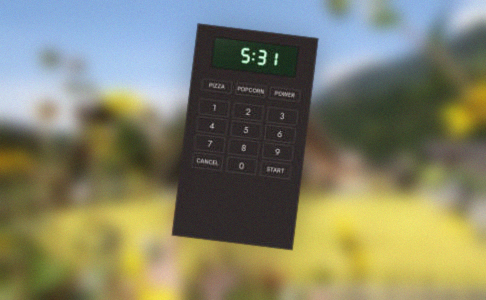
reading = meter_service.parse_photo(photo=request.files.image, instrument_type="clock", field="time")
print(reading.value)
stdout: 5:31
